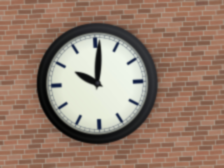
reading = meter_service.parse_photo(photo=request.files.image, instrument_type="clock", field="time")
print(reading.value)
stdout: 10:01
